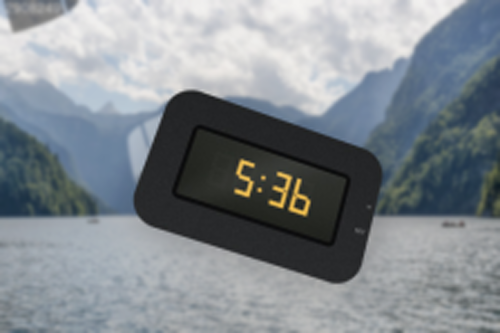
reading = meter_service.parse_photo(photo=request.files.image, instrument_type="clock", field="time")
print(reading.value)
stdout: 5:36
